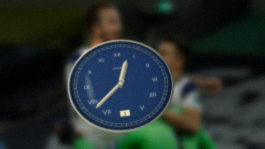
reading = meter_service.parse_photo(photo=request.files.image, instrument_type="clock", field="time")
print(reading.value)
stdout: 12:38
